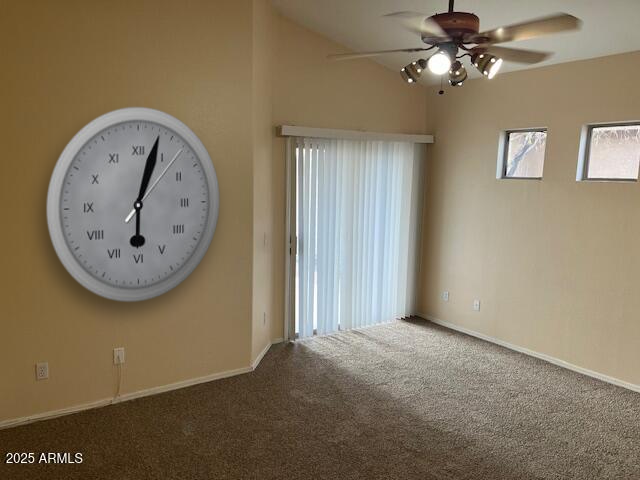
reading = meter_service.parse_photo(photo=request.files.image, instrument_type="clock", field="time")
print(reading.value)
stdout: 6:03:07
